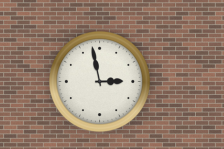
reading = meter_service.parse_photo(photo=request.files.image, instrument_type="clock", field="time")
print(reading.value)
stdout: 2:58
